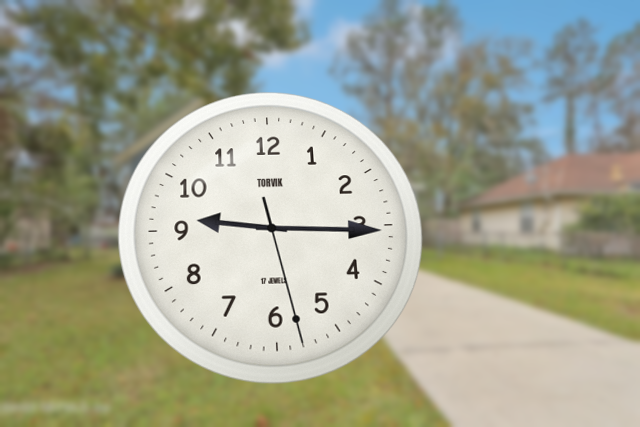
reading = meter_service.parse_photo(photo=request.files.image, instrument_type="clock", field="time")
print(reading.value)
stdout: 9:15:28
